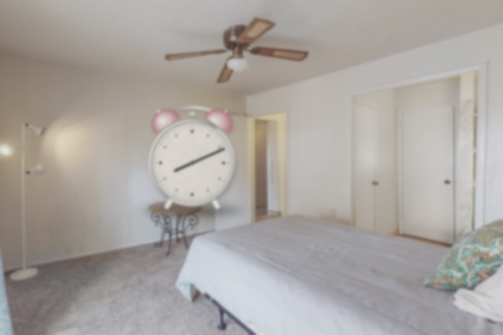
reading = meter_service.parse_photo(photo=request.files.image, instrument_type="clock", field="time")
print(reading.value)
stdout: 8:11
